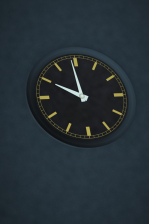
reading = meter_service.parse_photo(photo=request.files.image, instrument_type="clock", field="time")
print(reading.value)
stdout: 9:59
